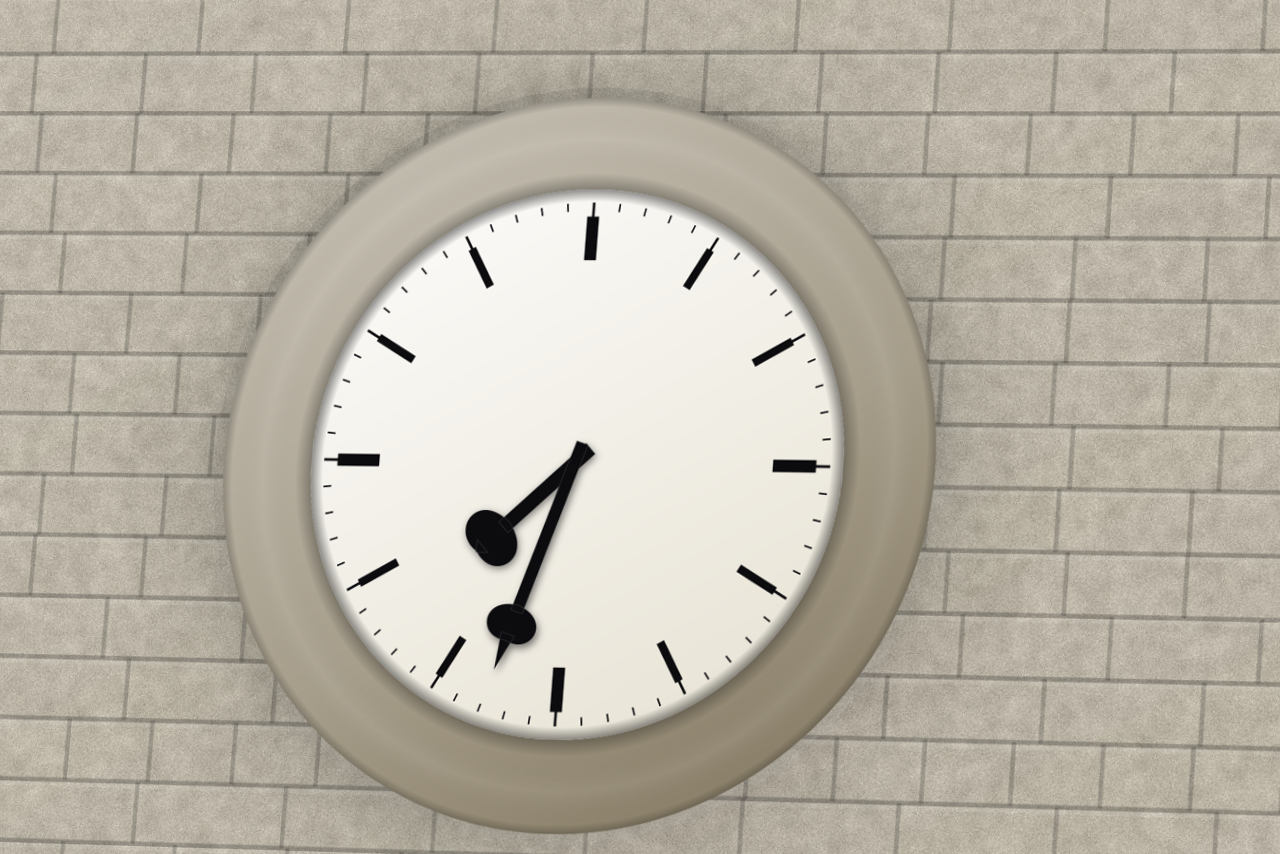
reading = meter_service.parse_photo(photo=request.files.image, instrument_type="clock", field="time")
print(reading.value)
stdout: 7:33
